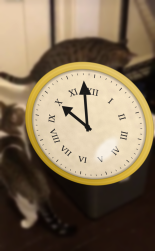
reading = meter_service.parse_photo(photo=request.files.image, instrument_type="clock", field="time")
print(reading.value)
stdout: 9:58
